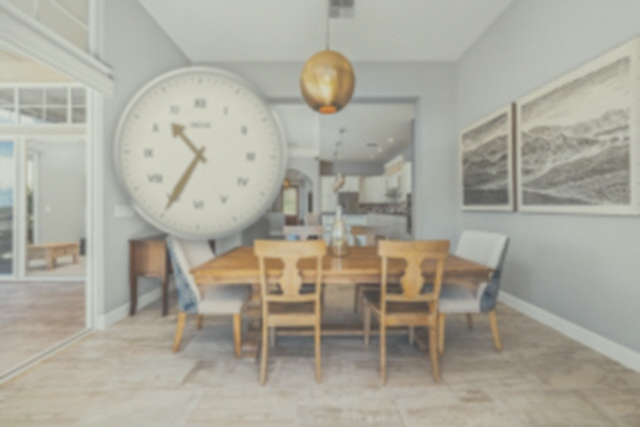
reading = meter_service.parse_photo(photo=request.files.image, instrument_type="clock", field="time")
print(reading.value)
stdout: 10:35
